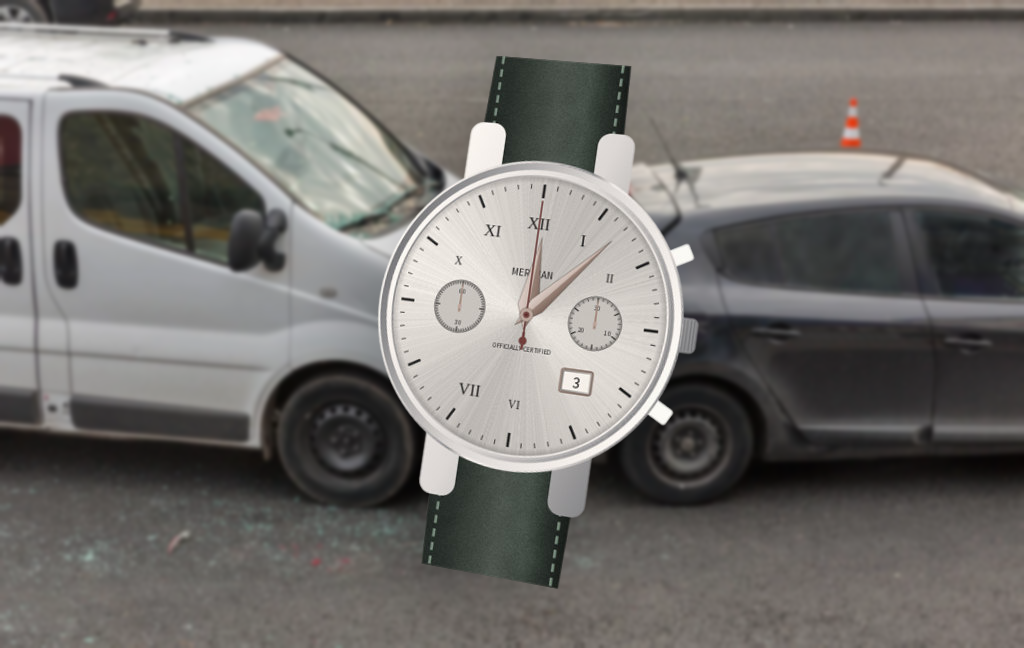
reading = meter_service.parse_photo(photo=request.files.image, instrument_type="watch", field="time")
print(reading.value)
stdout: 12:07
